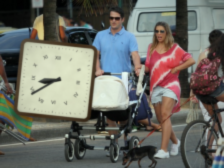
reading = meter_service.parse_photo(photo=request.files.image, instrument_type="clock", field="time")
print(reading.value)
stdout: 8:39
